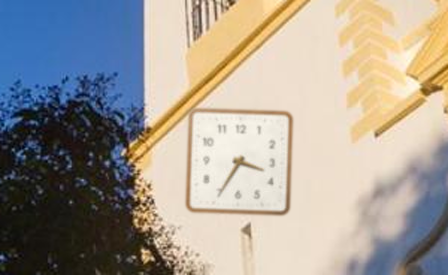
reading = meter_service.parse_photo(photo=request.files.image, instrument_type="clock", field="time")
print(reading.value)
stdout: 3:35
